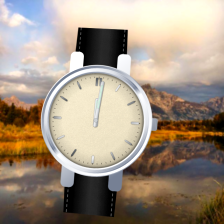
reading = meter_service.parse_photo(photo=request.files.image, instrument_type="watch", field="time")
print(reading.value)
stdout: 12:01
